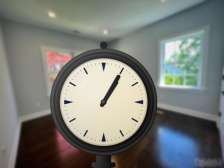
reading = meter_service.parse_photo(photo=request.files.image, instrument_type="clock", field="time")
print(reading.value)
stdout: 1:05
